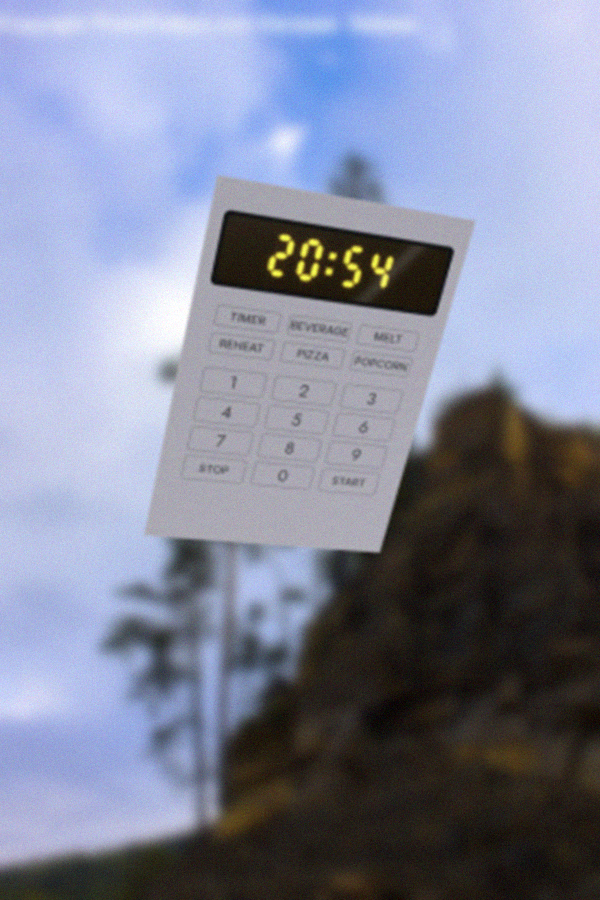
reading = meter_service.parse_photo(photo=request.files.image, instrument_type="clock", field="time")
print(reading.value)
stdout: 20:54
